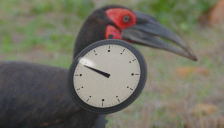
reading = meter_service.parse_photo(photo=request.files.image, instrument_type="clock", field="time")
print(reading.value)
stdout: 9:49
